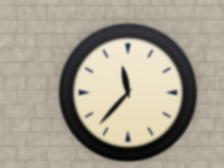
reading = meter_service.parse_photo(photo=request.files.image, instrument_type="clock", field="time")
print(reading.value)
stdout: 11:37
